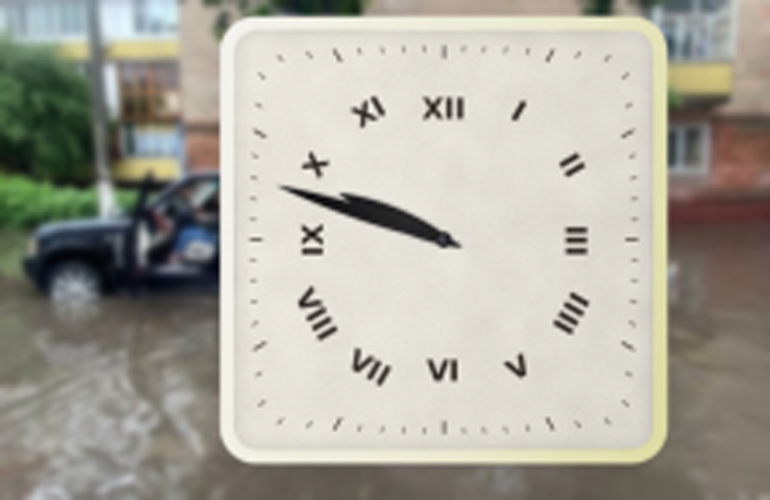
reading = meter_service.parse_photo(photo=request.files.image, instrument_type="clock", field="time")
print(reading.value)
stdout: 9:48
